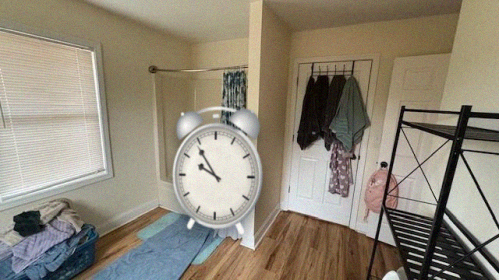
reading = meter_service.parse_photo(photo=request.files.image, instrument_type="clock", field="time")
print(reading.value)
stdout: 9:54
